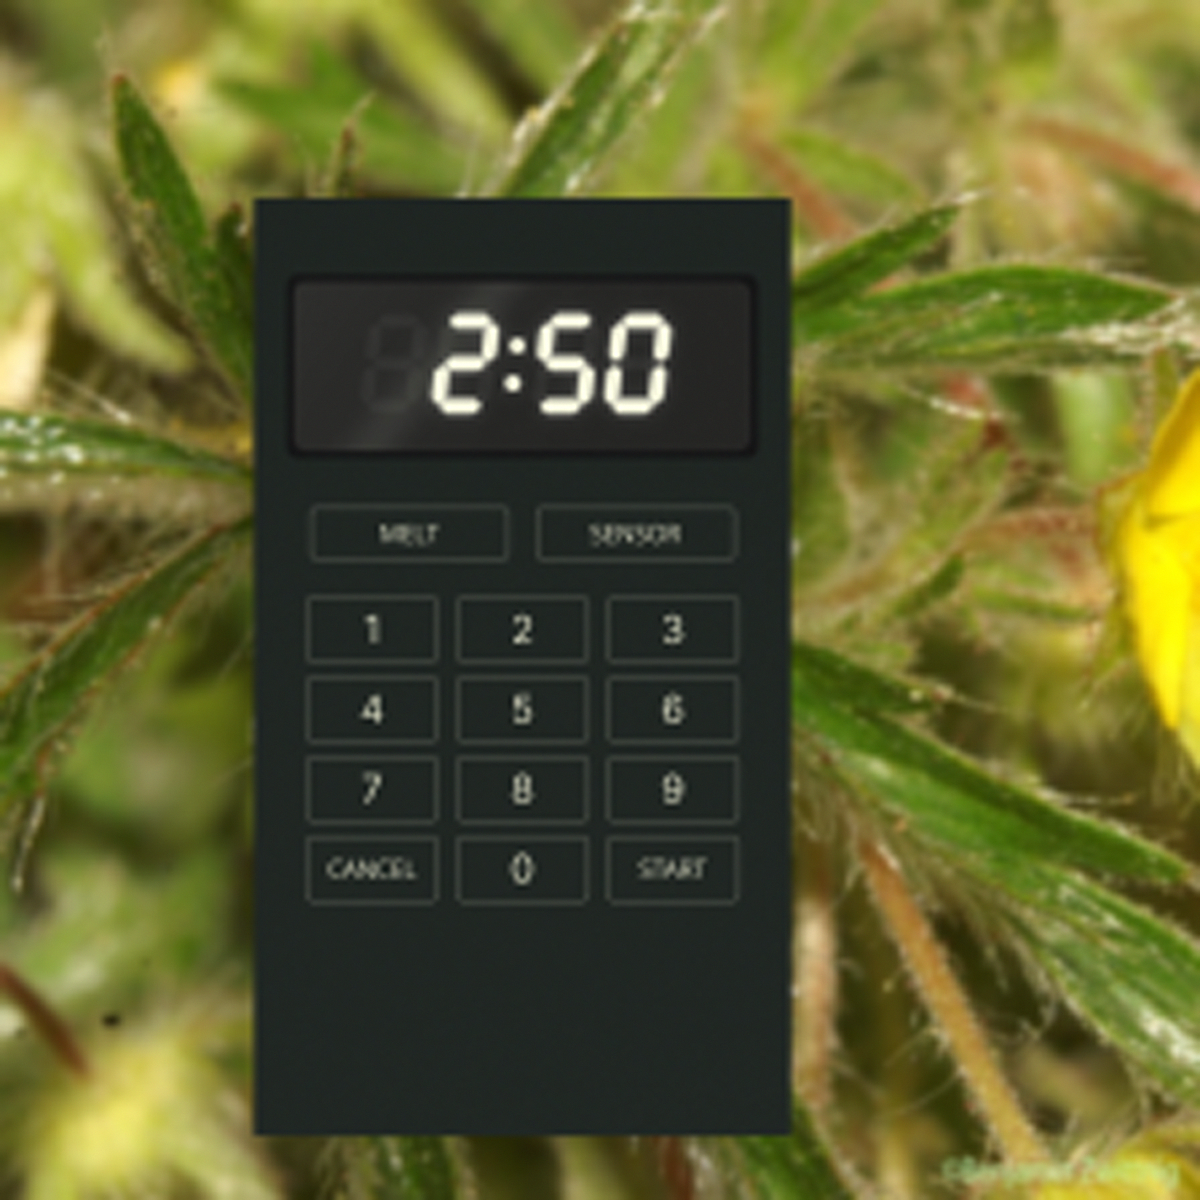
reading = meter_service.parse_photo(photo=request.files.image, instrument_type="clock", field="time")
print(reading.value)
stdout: 2:50
